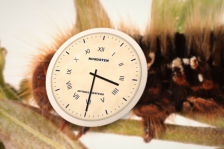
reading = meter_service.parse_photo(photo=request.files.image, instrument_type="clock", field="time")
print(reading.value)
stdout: 3:30
